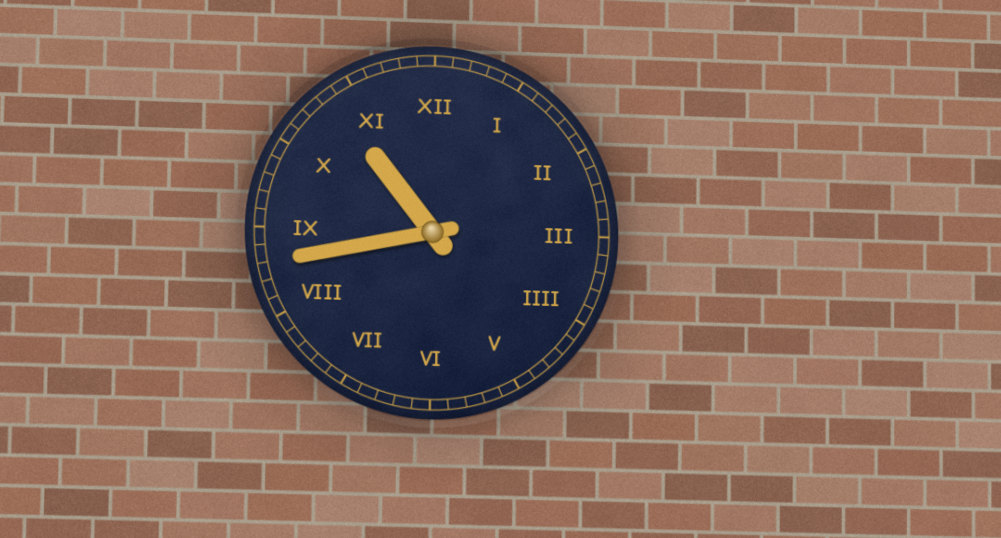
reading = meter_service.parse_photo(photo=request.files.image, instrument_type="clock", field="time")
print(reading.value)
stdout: 10:43
